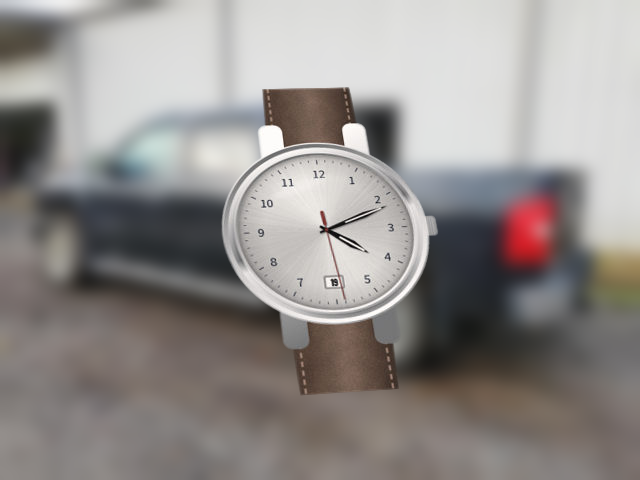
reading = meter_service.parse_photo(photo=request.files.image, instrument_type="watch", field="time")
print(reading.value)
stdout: 4:11:29
